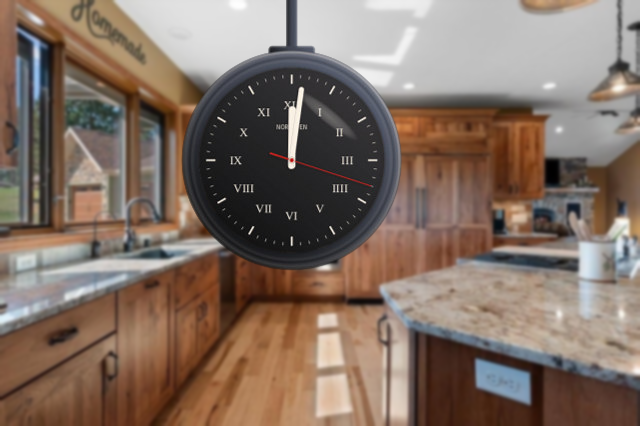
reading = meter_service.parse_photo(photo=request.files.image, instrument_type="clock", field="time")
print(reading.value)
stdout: 12:01:18
